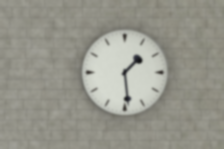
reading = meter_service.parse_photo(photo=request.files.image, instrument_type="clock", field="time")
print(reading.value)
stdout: 1:29
